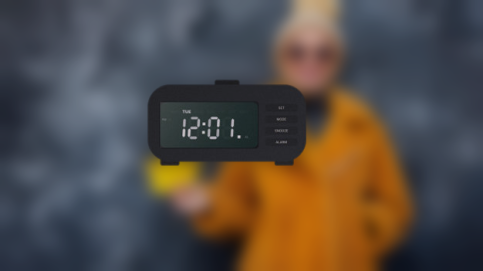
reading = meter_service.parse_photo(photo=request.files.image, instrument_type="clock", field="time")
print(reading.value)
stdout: 12:01
